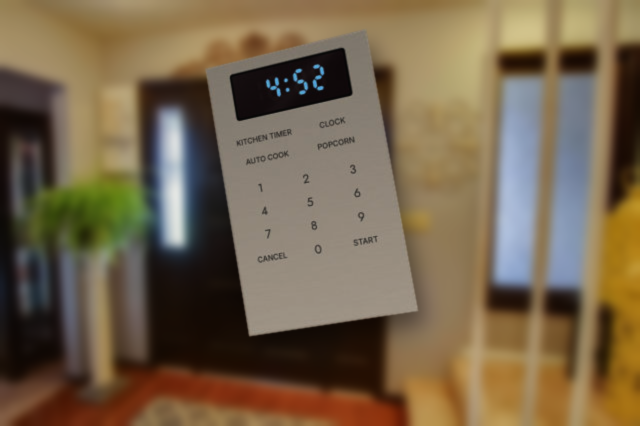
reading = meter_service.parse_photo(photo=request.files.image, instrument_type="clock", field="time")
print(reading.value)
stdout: 4:52
